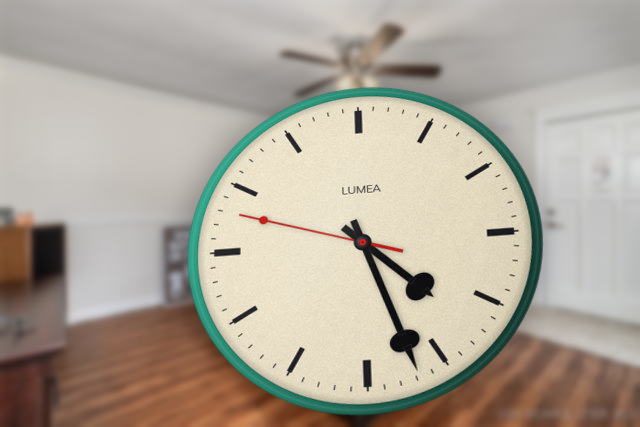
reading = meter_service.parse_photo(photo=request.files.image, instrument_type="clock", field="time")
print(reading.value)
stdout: 4:26:48
